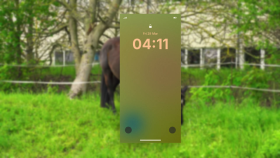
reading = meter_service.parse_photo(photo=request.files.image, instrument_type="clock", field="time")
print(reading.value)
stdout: 4:11
